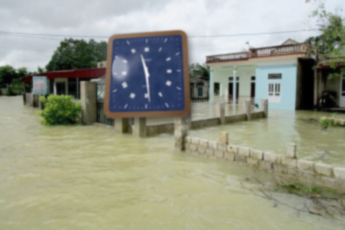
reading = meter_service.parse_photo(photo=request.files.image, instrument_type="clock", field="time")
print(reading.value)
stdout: 11:29
